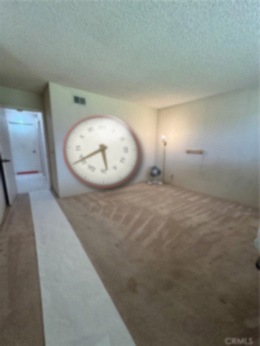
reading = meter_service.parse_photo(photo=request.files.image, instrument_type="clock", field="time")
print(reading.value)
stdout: 5:40
